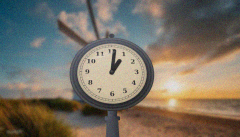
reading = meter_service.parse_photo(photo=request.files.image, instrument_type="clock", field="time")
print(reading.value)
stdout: 1:01
